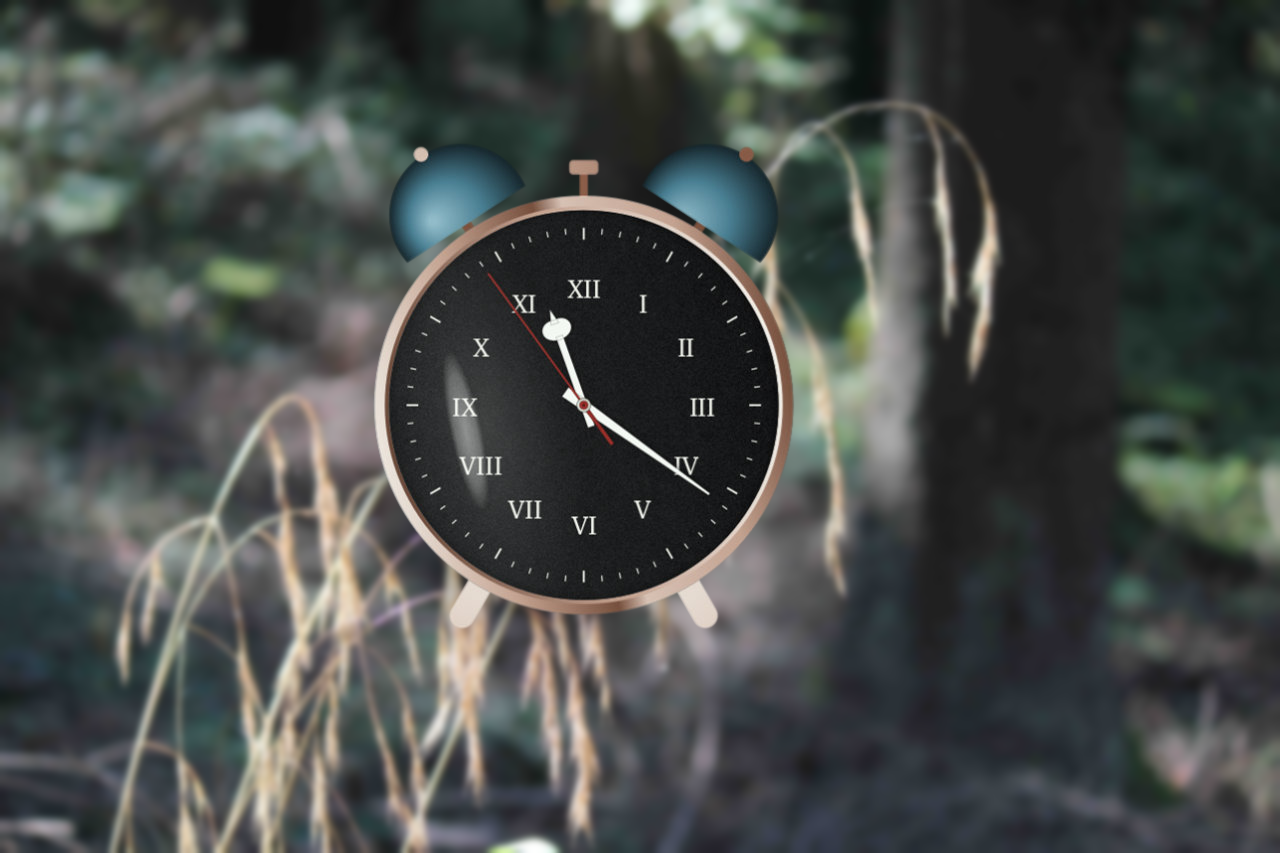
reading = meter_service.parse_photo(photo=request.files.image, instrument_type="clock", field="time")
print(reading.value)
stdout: 11:20:54
